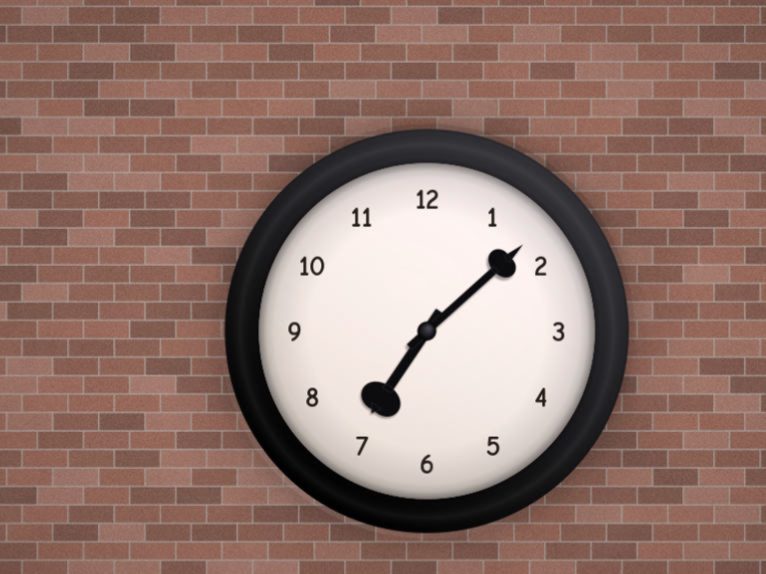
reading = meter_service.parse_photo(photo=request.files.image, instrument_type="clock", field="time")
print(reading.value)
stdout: 7:08
